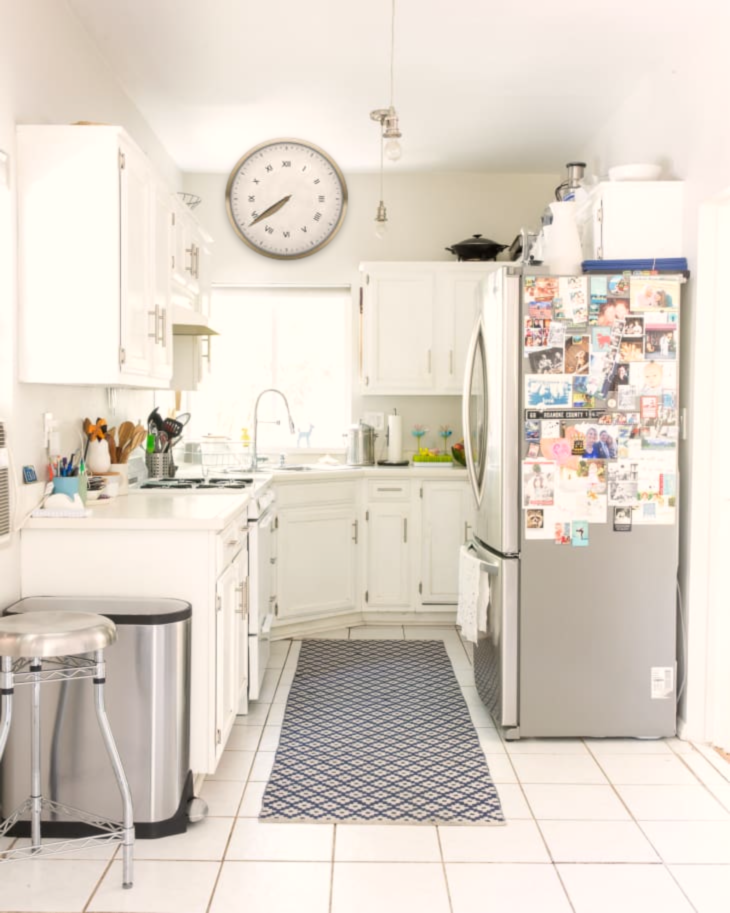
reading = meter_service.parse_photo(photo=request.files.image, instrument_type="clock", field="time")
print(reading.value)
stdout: 7:39
